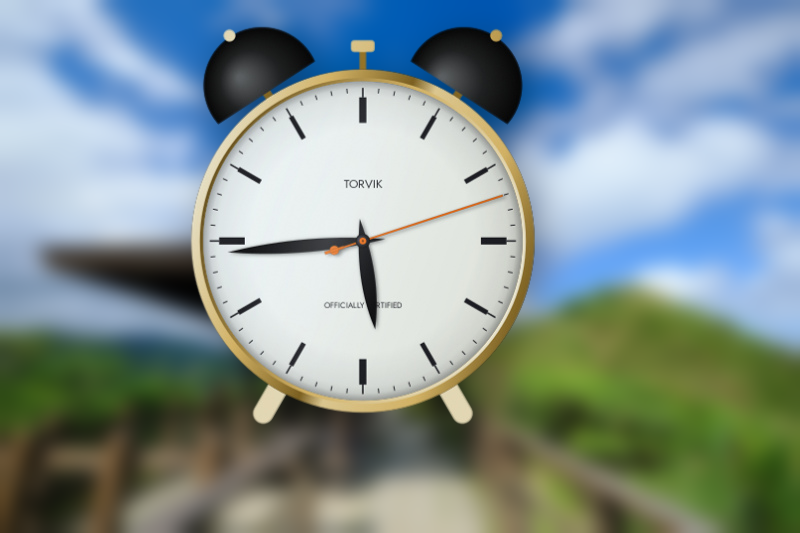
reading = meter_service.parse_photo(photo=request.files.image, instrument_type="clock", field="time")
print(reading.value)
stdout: 5:44:12
